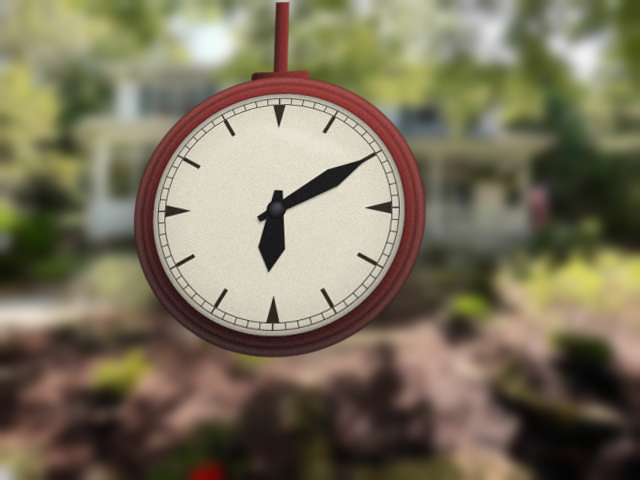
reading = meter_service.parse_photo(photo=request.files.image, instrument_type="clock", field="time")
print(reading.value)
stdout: 6:10
